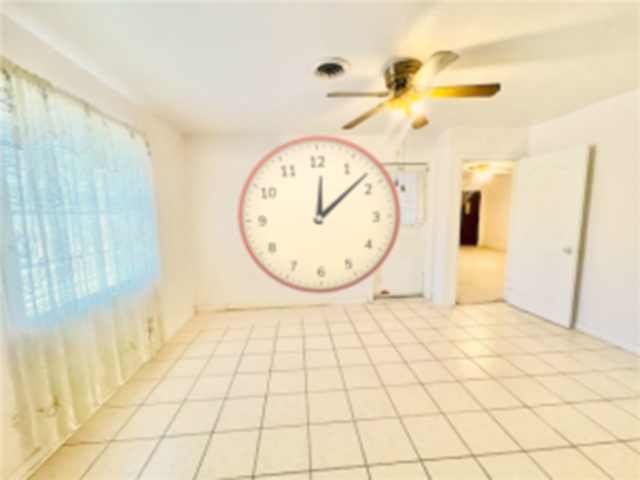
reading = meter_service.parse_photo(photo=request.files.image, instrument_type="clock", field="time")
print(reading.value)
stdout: 12:08
